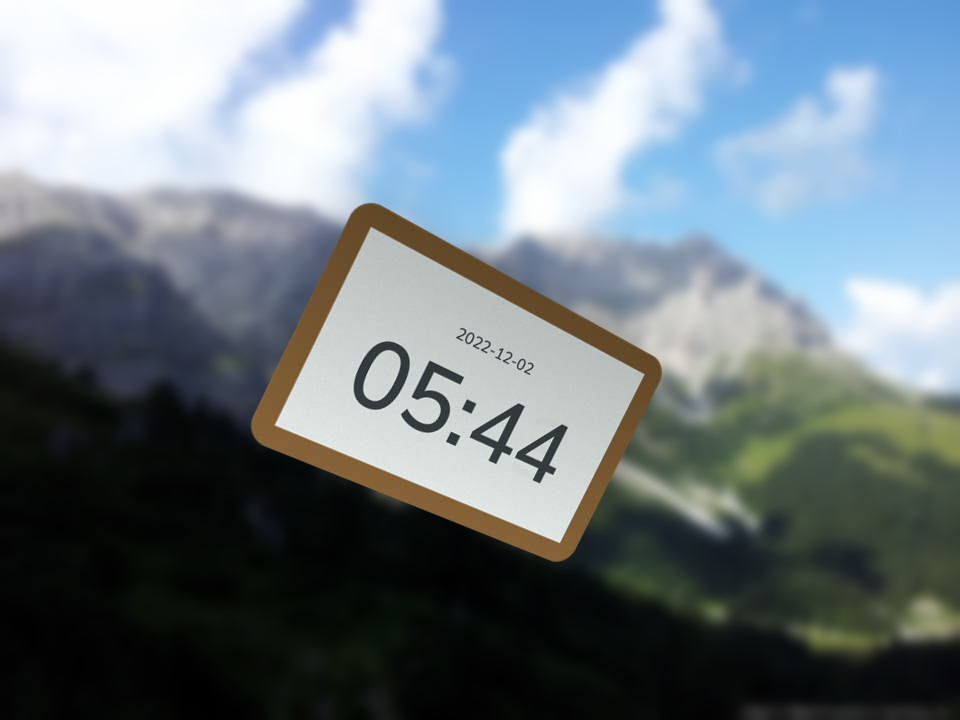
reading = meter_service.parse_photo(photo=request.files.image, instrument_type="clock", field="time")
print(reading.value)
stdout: 5:44
